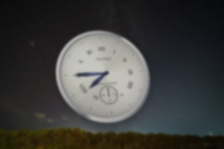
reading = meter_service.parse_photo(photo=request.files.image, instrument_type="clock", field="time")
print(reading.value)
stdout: 7:45
